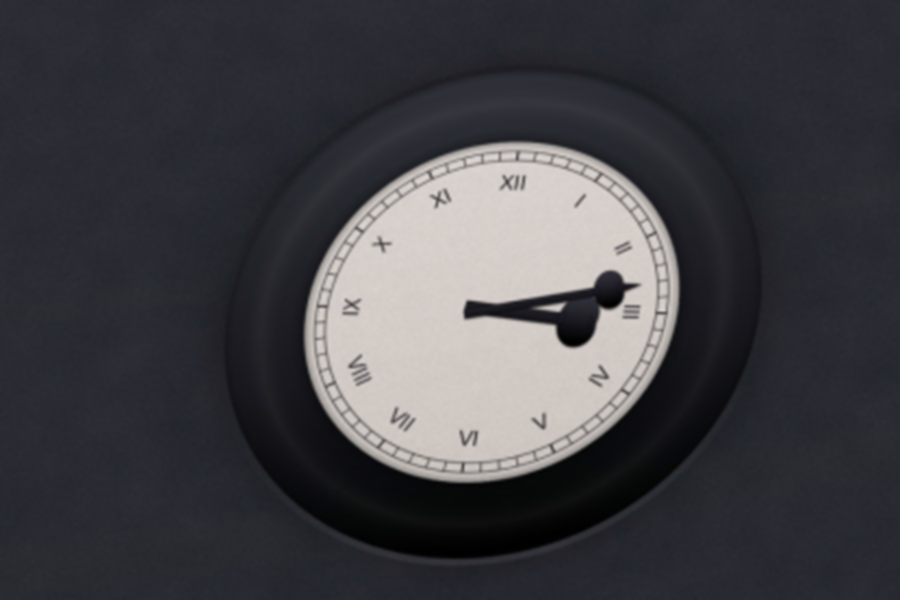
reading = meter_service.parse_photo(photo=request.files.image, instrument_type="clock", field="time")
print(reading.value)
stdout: 3:13
